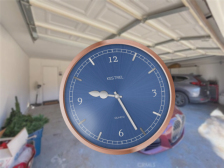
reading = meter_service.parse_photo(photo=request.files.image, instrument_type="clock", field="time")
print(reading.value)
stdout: 9:26
